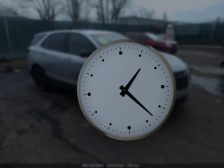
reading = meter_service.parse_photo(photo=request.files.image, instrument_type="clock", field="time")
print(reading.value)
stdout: 1:23
